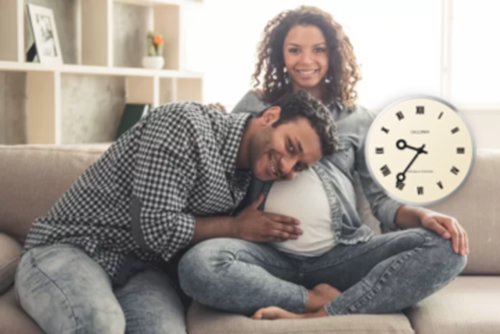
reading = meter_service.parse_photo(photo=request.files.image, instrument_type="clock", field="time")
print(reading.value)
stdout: 9:36
